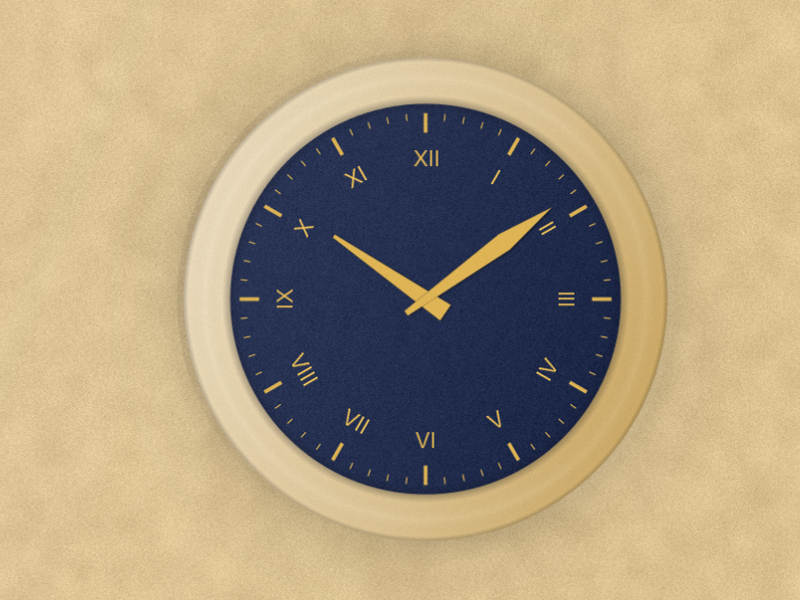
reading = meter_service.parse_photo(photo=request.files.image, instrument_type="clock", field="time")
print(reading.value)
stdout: 10:09
